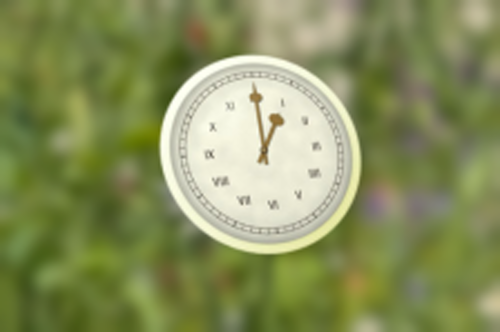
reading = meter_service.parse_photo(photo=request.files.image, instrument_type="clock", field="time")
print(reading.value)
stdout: 1:00
